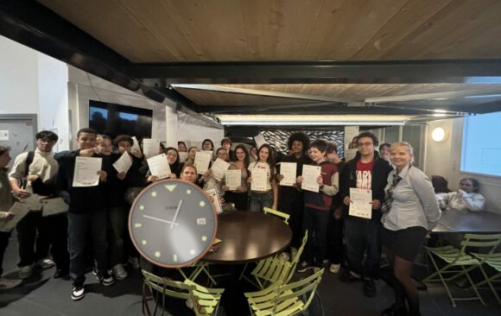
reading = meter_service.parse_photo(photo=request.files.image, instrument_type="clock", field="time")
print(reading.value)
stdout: 12:48
